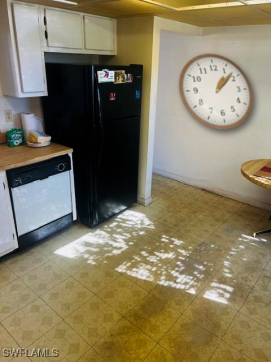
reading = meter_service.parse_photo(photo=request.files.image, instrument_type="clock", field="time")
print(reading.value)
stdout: 1:08
